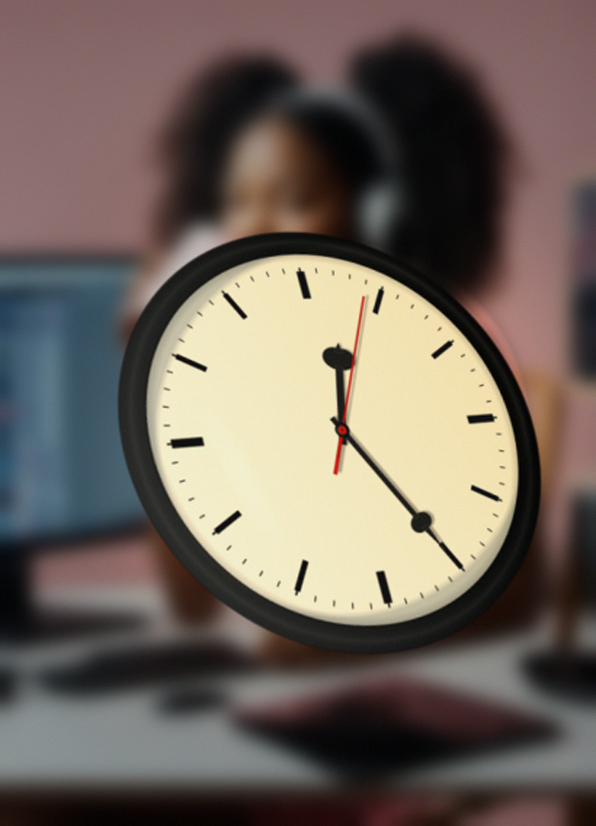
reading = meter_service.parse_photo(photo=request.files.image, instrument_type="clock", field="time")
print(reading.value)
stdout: 12:25:04
